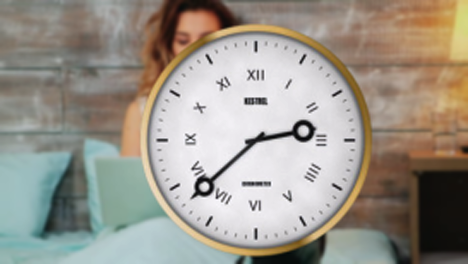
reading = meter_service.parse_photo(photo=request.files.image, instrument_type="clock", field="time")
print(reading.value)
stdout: 2:38
